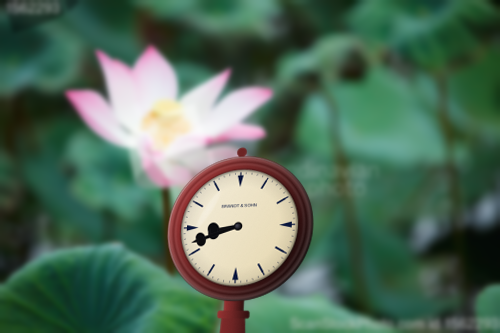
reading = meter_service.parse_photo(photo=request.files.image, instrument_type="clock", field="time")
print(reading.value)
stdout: 8:42
